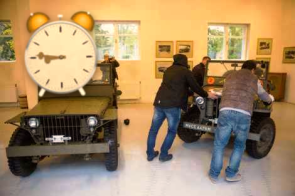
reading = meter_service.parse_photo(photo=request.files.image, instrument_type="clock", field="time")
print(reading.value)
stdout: 8:46
